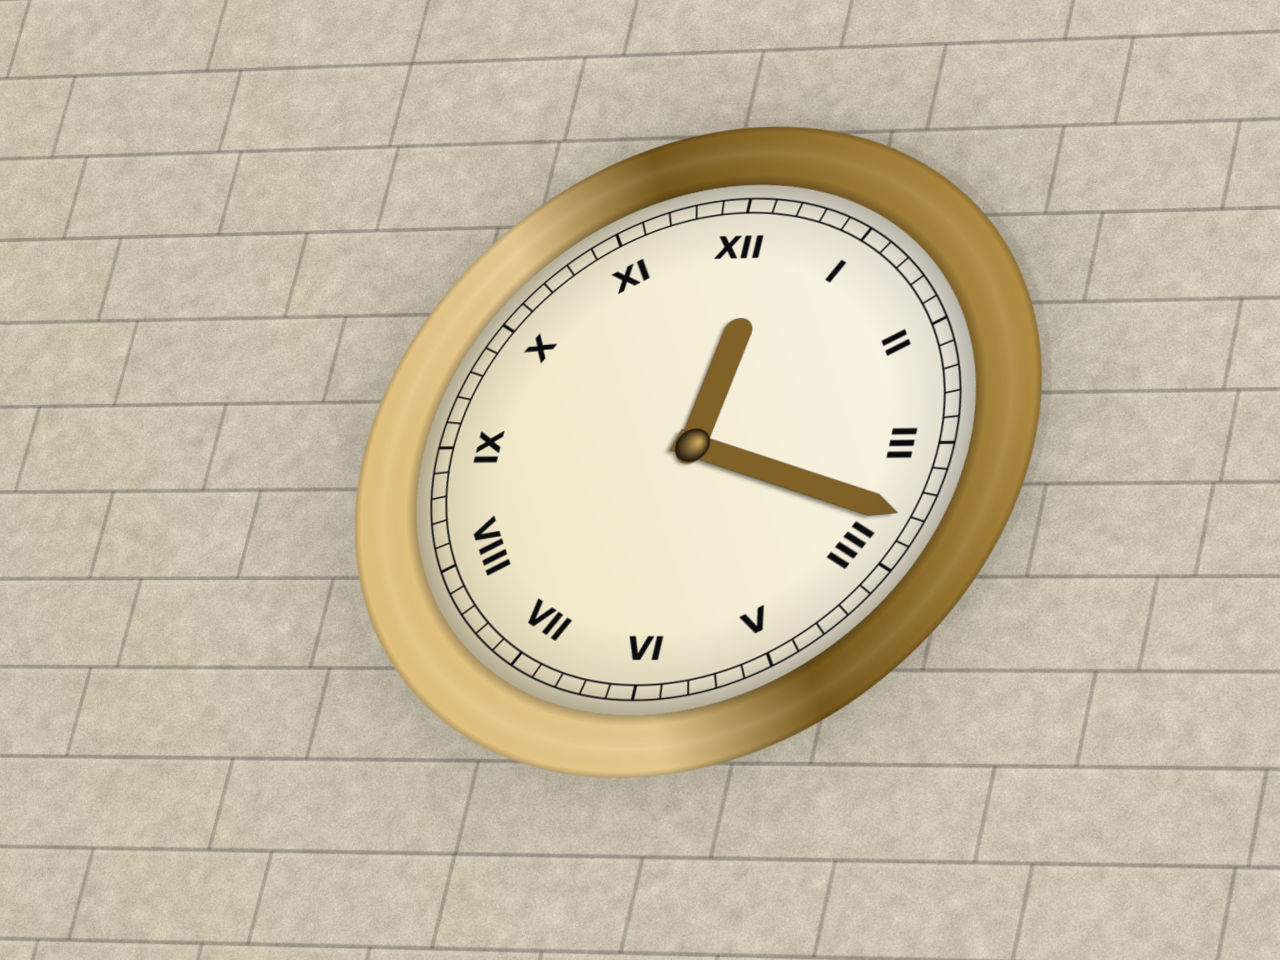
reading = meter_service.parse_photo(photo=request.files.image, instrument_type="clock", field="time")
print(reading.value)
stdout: 12:18
